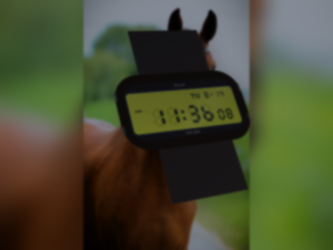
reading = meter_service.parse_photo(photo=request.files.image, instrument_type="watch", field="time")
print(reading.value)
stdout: 11:36:08
